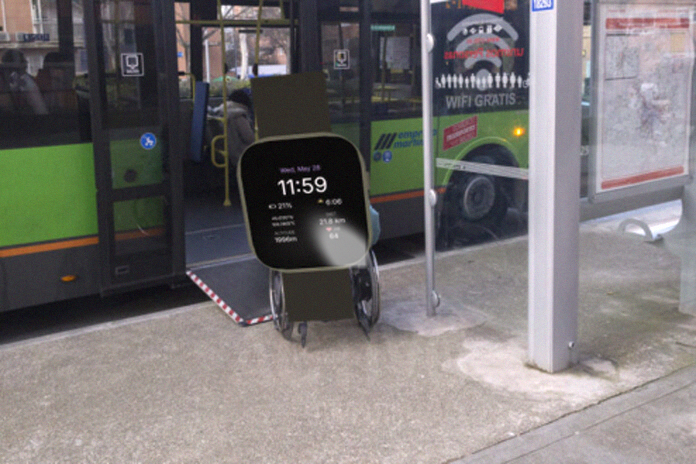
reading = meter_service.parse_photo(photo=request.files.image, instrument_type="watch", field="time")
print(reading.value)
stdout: 11:59
